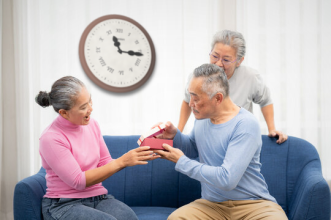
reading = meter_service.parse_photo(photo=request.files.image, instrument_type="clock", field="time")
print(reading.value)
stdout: 11:16
